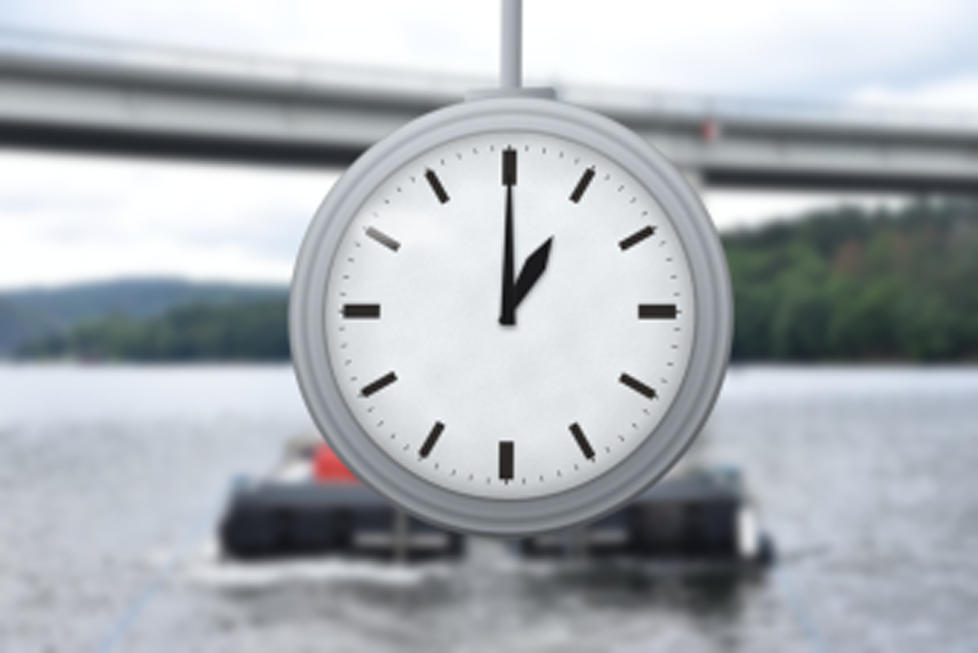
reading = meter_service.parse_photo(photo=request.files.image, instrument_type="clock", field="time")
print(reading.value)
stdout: 1:00
